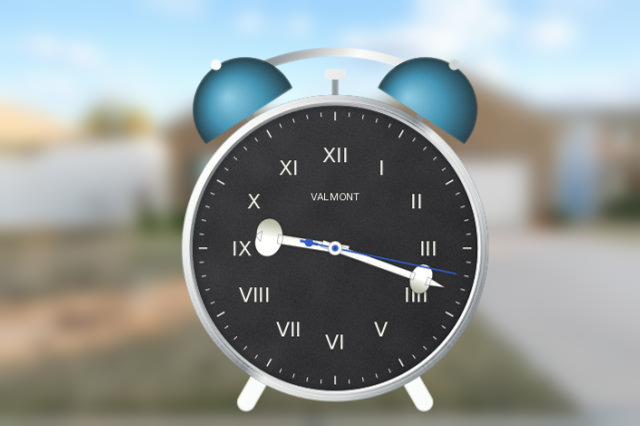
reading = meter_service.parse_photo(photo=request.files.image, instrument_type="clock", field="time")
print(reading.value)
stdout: 9:18:17
